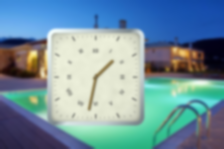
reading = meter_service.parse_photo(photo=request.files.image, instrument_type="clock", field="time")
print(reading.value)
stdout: 1:32
